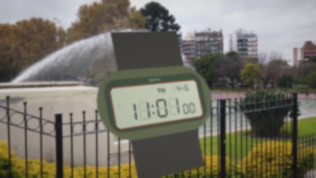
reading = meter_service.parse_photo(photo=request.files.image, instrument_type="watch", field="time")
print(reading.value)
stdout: 11:01
